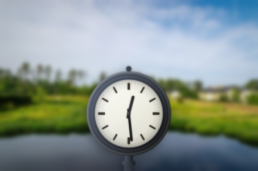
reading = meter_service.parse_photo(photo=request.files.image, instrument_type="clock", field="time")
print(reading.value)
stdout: 12:29
